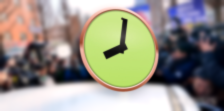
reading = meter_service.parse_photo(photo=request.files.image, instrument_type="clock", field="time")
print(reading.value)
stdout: 8:01
